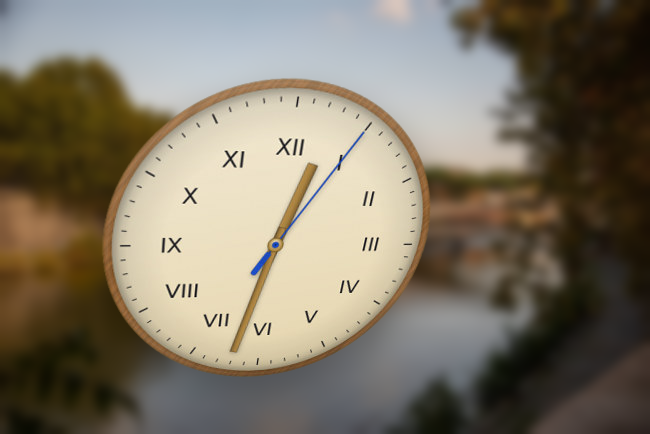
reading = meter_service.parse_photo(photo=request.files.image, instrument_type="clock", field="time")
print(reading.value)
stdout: 12:32:05
